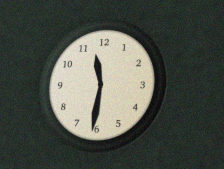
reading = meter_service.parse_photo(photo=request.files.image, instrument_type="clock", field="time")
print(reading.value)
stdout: 11:31
